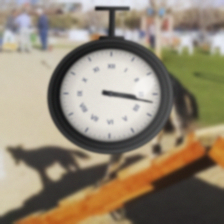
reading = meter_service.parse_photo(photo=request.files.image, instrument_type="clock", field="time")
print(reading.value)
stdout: 3:17
